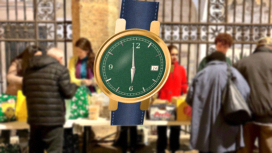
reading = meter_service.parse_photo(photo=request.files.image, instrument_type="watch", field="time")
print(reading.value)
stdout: 5:59
